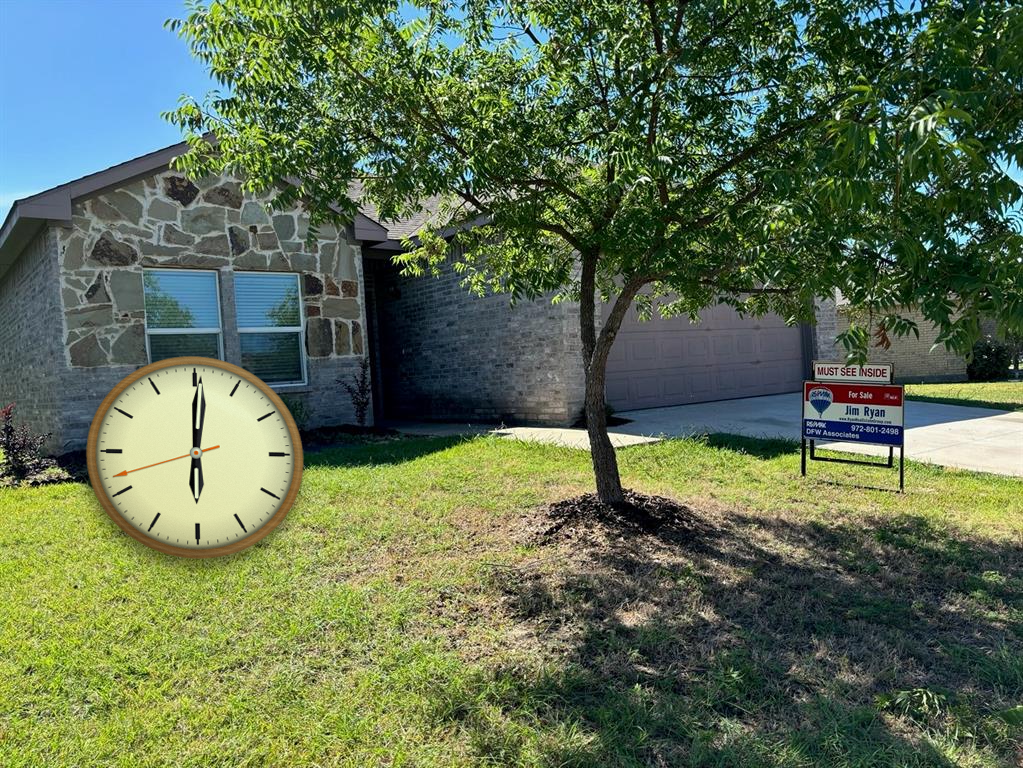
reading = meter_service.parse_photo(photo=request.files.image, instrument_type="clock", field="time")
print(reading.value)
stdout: 6:00:42
